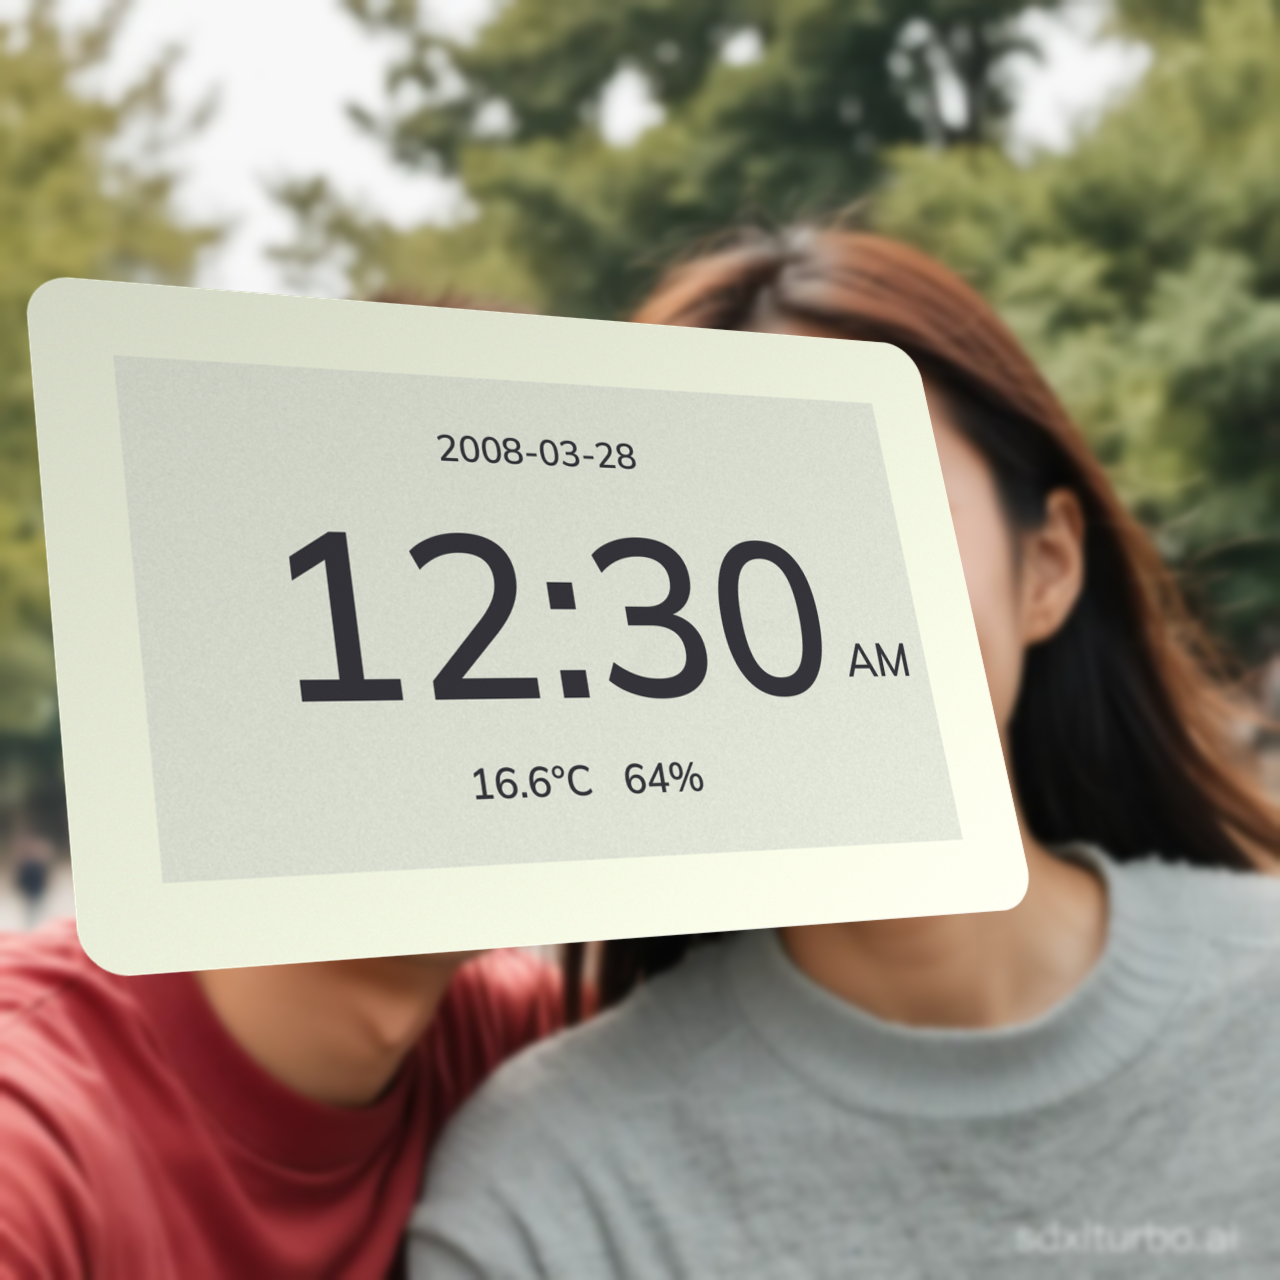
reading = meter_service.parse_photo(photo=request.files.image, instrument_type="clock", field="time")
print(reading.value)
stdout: 12:30
